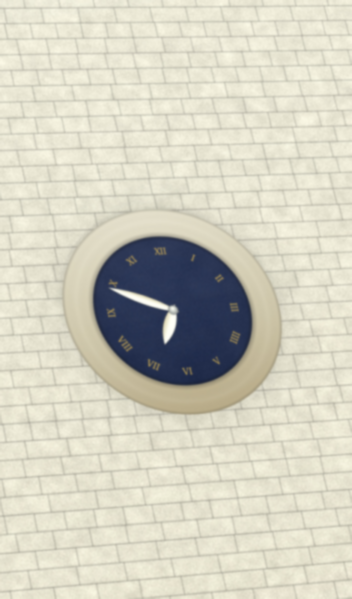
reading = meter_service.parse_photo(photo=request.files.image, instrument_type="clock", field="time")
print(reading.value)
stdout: 6:49
